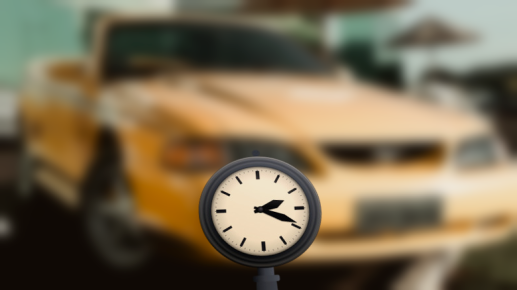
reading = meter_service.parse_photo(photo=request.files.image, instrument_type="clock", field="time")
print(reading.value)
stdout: 2:19
